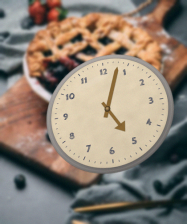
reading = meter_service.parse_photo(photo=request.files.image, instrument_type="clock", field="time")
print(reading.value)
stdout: 5:03
